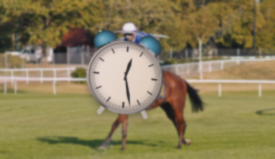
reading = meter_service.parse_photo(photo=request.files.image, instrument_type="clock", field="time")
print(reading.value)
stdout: 12:28
